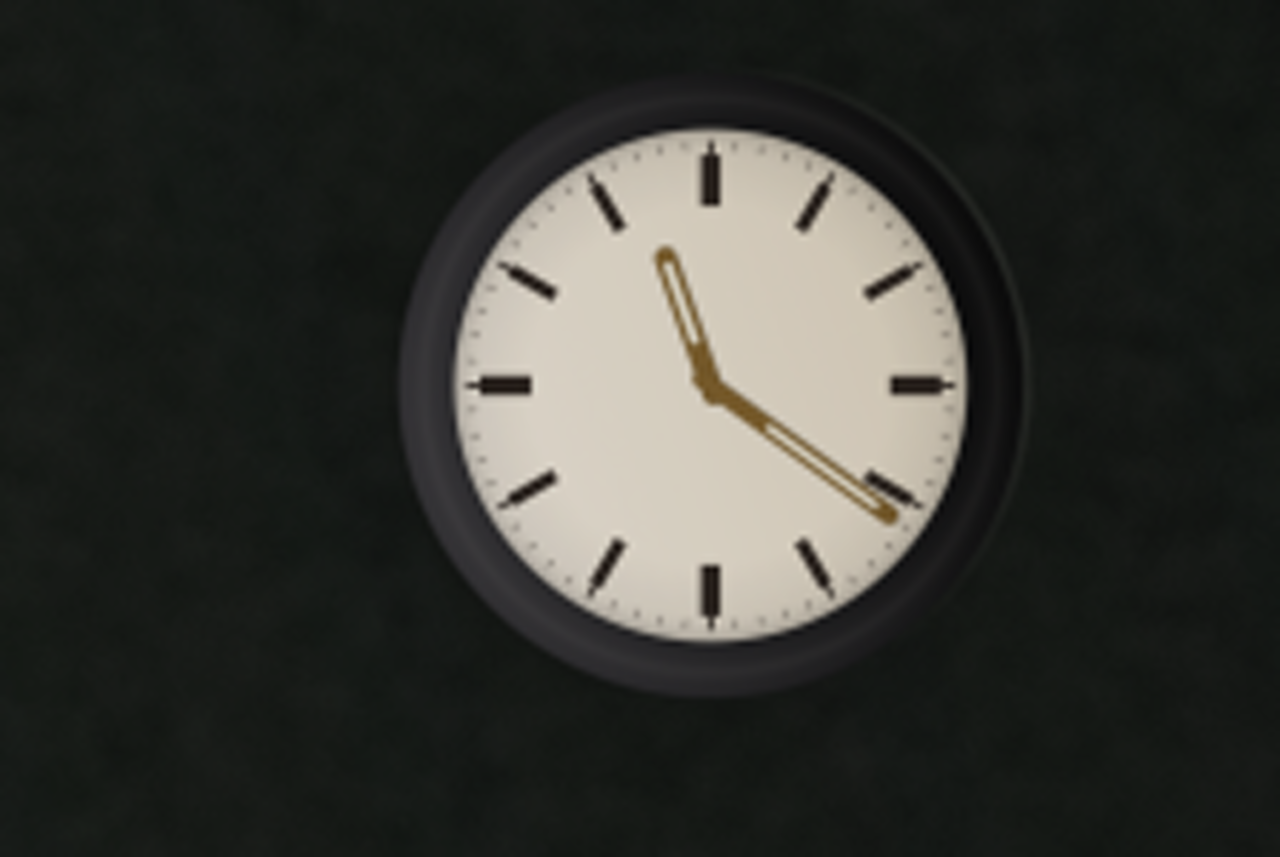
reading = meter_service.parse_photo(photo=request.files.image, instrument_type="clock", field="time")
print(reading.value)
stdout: 11:21
